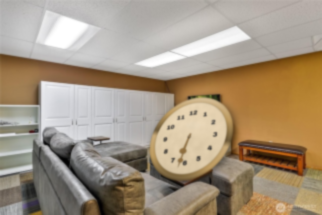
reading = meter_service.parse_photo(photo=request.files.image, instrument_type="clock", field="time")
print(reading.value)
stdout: 6:32
